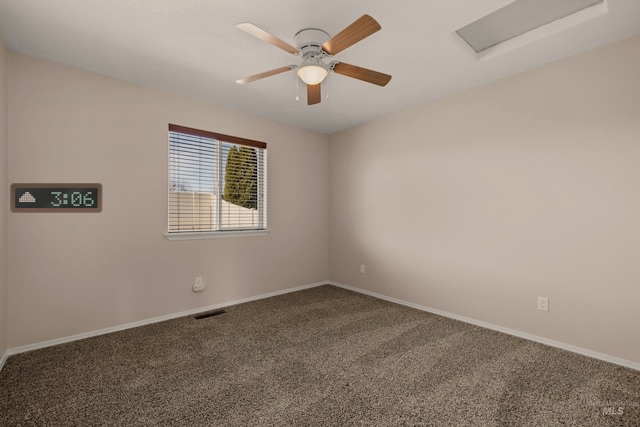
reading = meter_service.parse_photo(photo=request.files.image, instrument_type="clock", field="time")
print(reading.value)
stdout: 3:06
